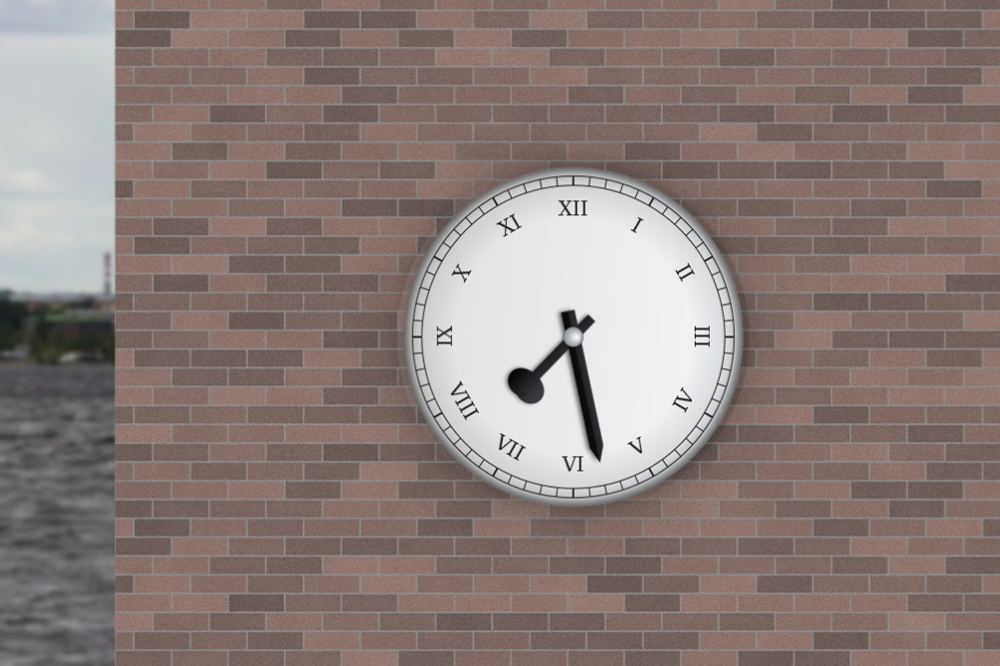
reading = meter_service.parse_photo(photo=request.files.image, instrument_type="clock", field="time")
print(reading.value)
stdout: 7:28
